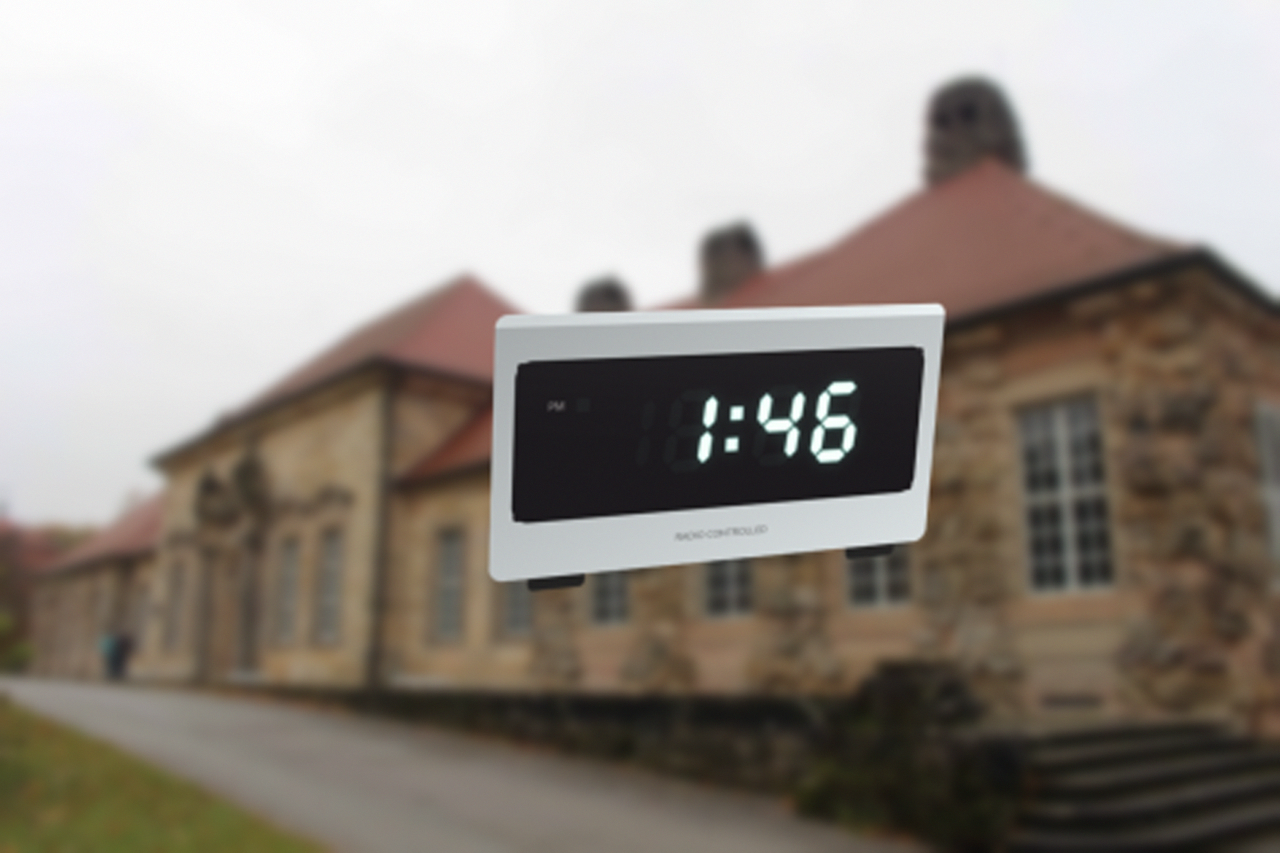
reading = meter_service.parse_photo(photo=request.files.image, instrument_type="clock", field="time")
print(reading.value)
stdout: 1:46
